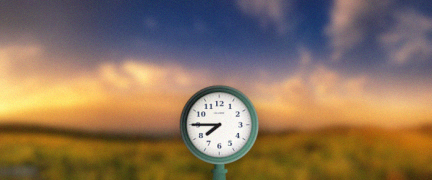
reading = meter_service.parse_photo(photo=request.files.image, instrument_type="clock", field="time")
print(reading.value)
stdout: 7:45
